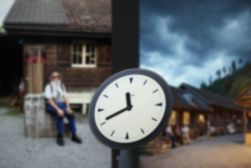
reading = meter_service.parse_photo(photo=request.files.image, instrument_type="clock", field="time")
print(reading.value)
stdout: 11:41
